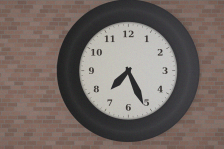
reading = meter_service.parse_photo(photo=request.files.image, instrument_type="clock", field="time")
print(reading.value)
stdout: 7:26
